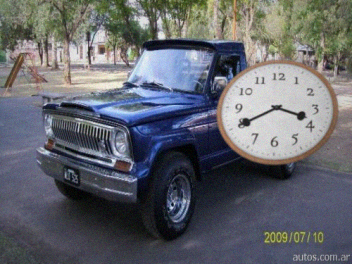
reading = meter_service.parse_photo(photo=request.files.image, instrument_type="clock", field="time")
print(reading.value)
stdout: 3:40
